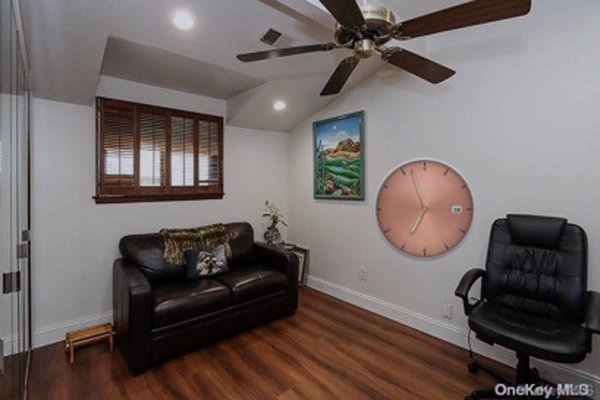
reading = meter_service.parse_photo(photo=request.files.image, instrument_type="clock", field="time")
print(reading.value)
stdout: 6:57
